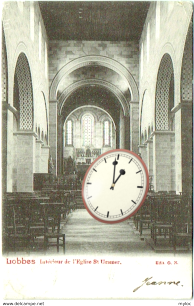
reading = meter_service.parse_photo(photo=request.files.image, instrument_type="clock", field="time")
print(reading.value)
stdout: 12:59
